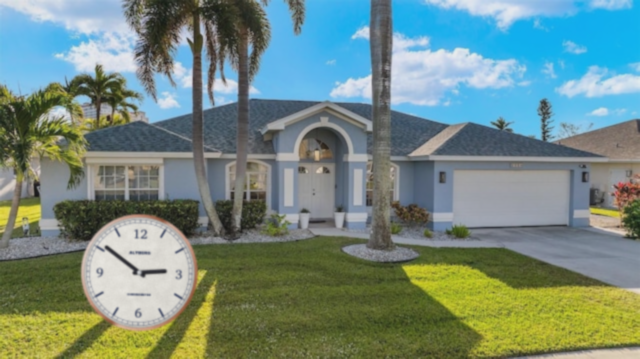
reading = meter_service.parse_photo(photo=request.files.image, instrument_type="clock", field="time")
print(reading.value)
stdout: 2:51
